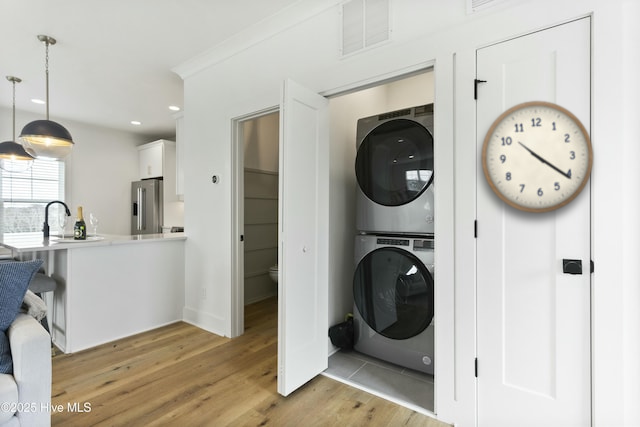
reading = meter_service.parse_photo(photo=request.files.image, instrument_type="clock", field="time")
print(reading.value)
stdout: 10:21
